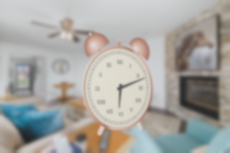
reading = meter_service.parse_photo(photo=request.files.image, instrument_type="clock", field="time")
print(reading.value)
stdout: 6:12
